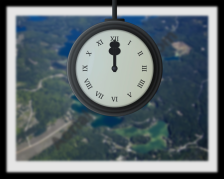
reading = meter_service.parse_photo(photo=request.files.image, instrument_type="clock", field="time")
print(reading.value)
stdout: 12:00
